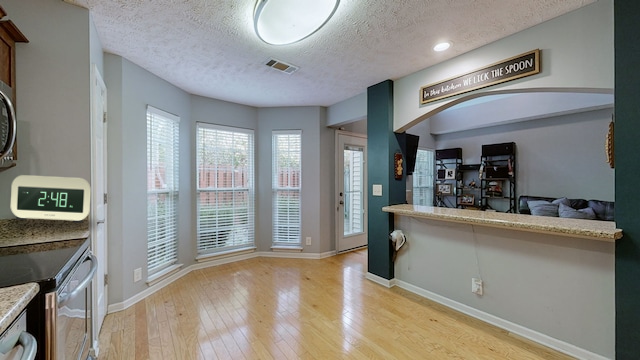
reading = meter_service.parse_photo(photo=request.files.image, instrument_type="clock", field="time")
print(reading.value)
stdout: 2:48
